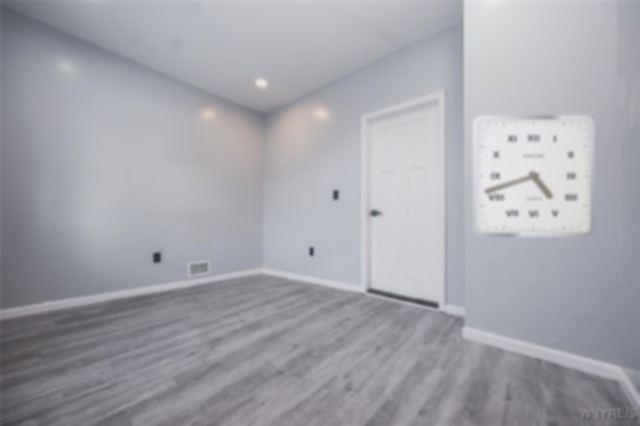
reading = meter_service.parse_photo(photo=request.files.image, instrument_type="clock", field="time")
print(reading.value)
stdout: 4:42
